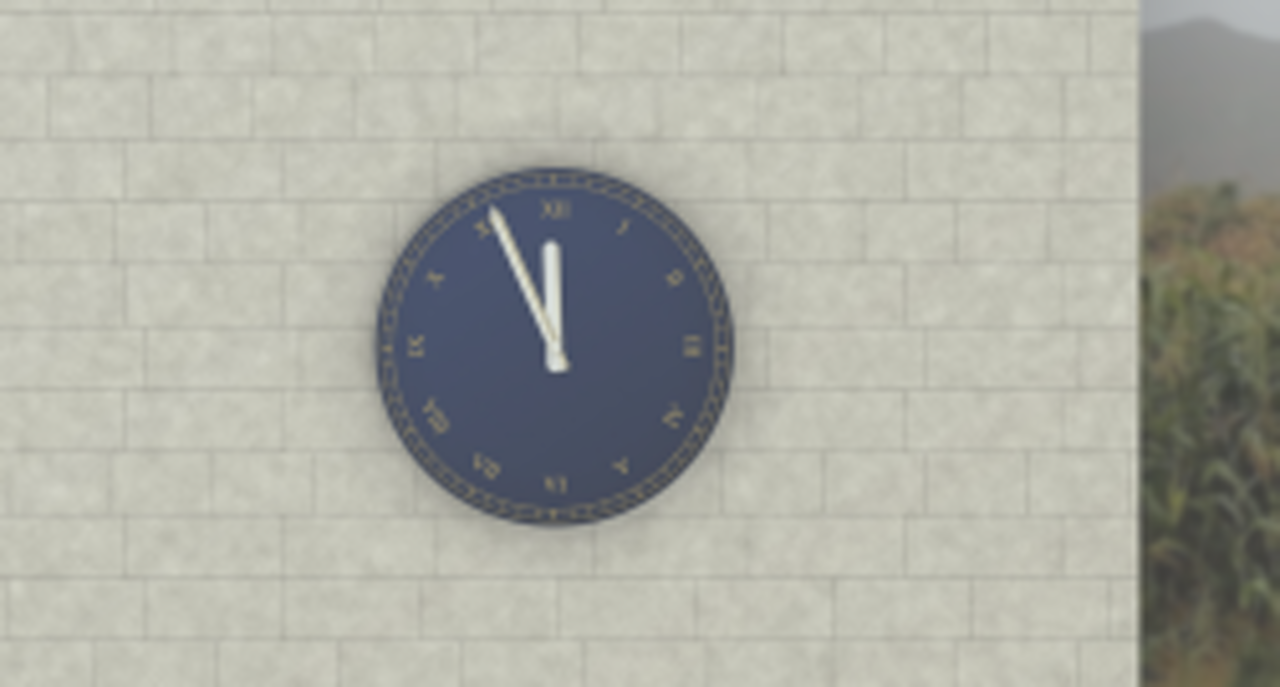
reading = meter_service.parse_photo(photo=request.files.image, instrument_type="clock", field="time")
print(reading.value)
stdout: 11:56
